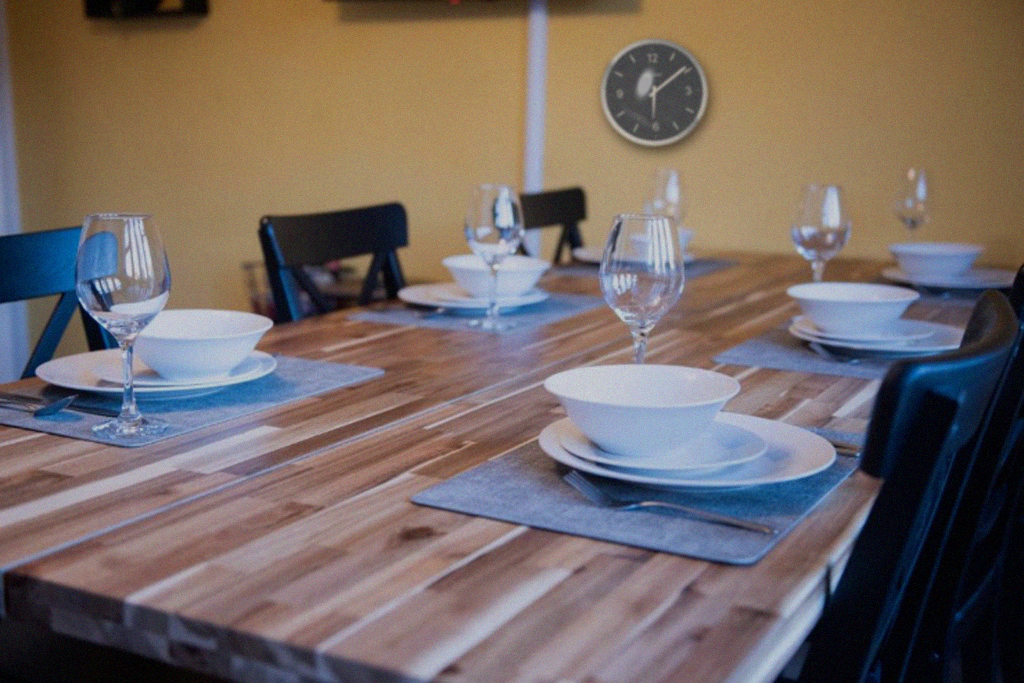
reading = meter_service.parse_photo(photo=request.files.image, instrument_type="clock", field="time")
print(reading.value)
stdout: 6:09
